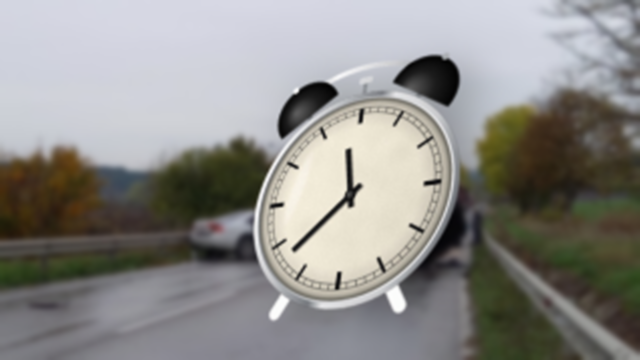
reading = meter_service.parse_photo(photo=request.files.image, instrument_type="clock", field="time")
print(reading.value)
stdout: 11:38
